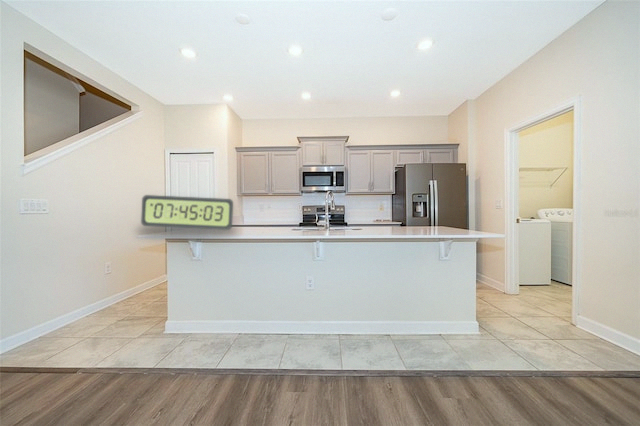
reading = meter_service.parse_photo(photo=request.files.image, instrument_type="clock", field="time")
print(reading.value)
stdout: 7:45:03
